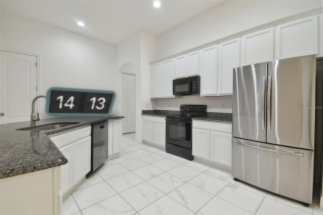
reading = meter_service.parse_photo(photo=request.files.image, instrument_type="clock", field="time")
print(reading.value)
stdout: 14:13
